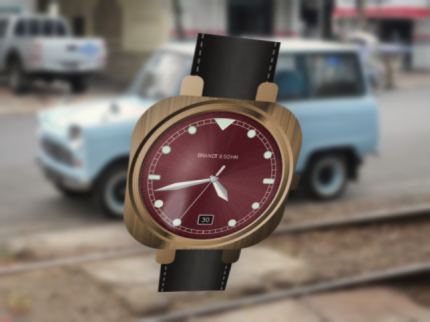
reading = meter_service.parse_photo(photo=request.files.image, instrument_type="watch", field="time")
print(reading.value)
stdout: 4:42:35
